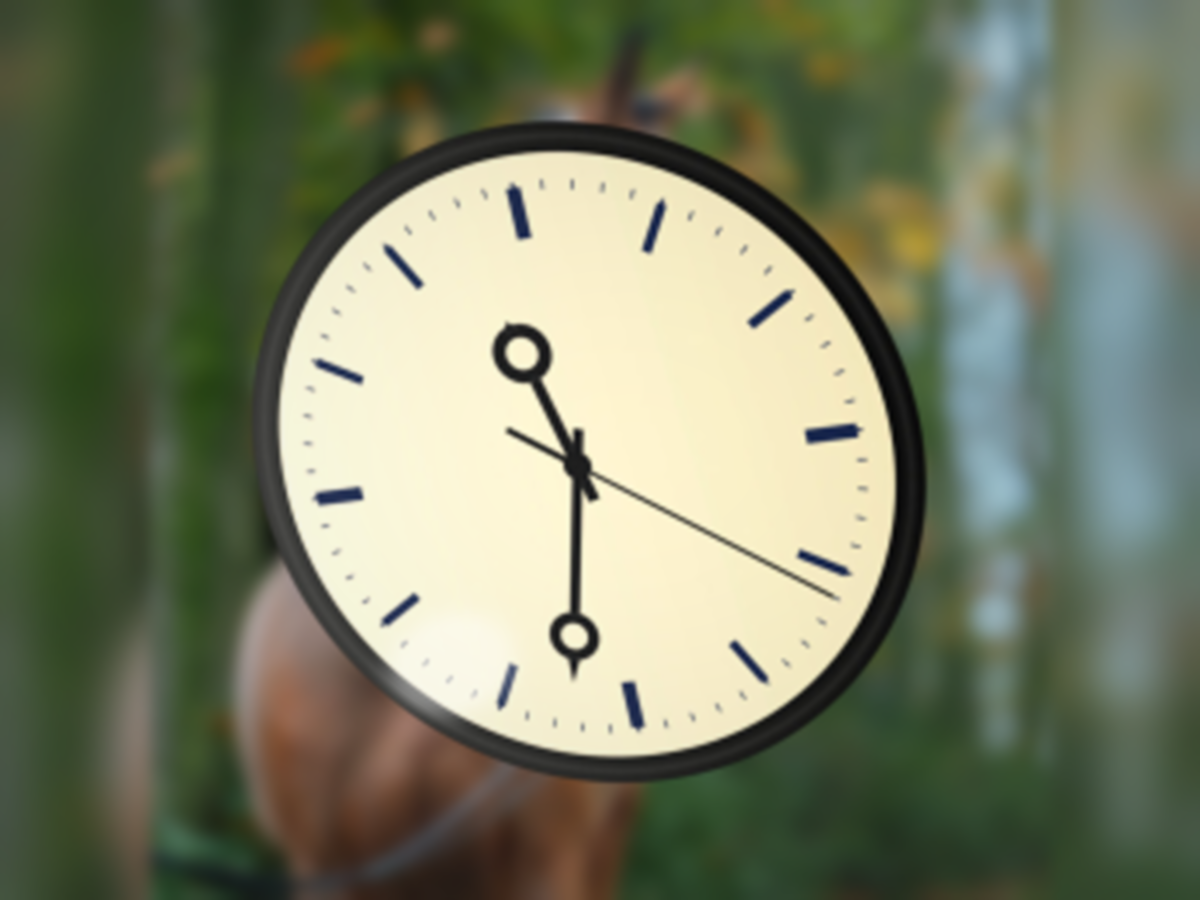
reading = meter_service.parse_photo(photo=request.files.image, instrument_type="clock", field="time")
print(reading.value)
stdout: 11:32:21
